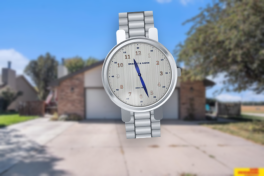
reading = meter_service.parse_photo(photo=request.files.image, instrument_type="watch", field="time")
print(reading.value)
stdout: 11:27
